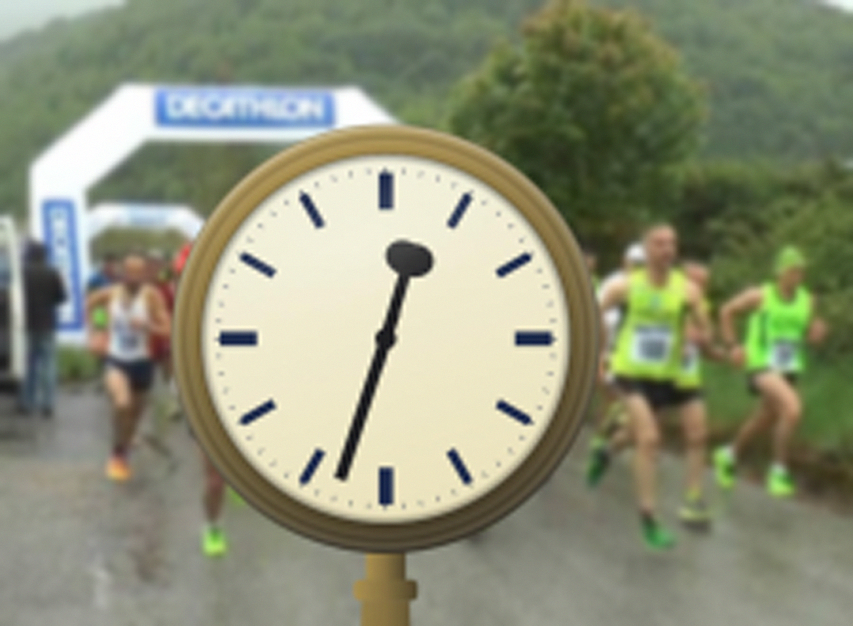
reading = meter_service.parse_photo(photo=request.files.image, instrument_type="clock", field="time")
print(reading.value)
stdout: 12:33
